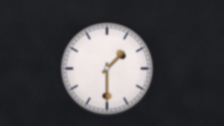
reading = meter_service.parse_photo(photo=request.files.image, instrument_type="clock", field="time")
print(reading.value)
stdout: 1:30
